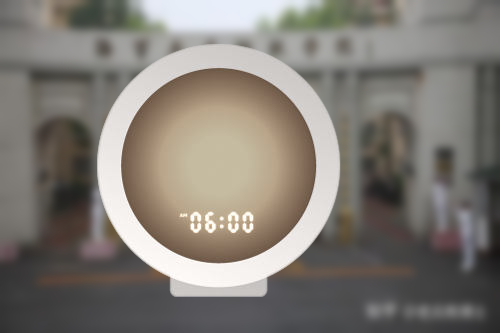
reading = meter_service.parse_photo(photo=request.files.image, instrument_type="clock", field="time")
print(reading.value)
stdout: 6:00
